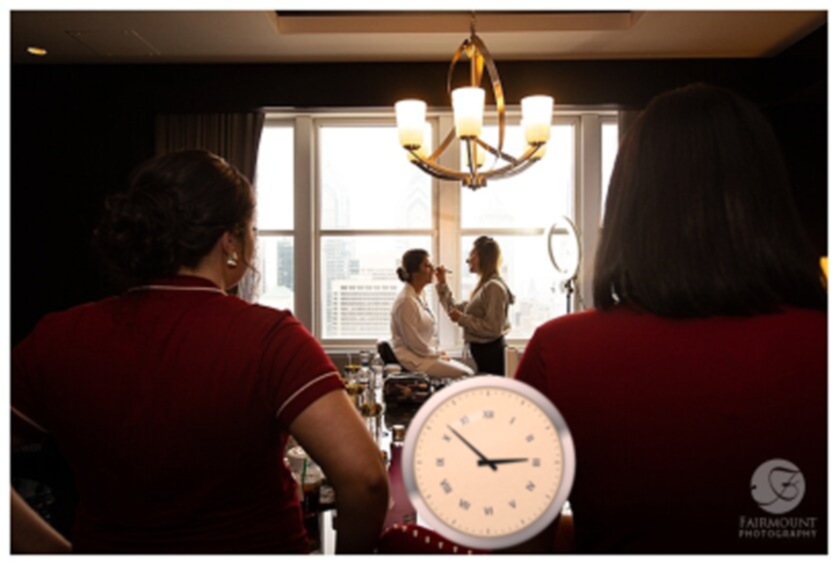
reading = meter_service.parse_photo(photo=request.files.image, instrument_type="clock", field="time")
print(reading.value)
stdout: 2:52
